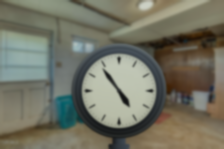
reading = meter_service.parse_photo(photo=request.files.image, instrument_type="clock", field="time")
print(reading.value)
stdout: 4:54
